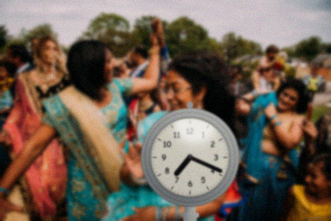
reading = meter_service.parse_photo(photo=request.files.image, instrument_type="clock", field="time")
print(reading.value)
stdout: 7:19
